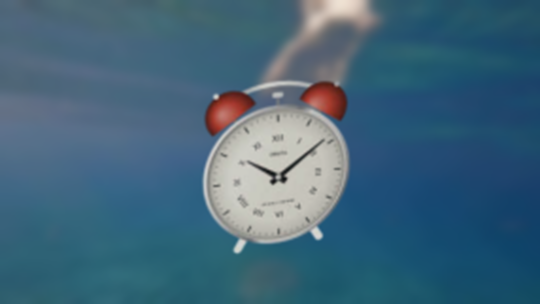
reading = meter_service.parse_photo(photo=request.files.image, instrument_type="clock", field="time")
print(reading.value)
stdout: 10:09
